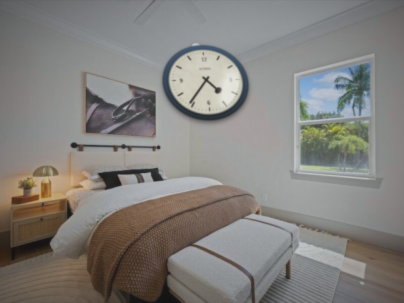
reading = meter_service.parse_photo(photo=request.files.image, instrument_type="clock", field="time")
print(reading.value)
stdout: 4:36
